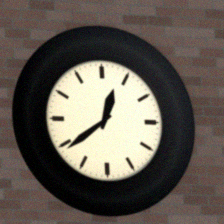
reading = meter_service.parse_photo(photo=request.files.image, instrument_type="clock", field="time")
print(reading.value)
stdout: 12:39
